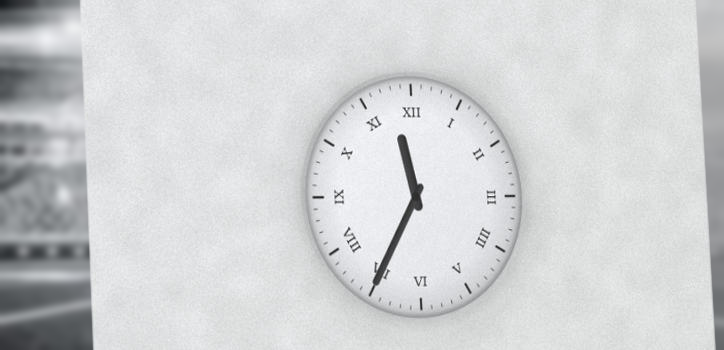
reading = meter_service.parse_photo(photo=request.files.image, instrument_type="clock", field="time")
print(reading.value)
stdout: 11:35
